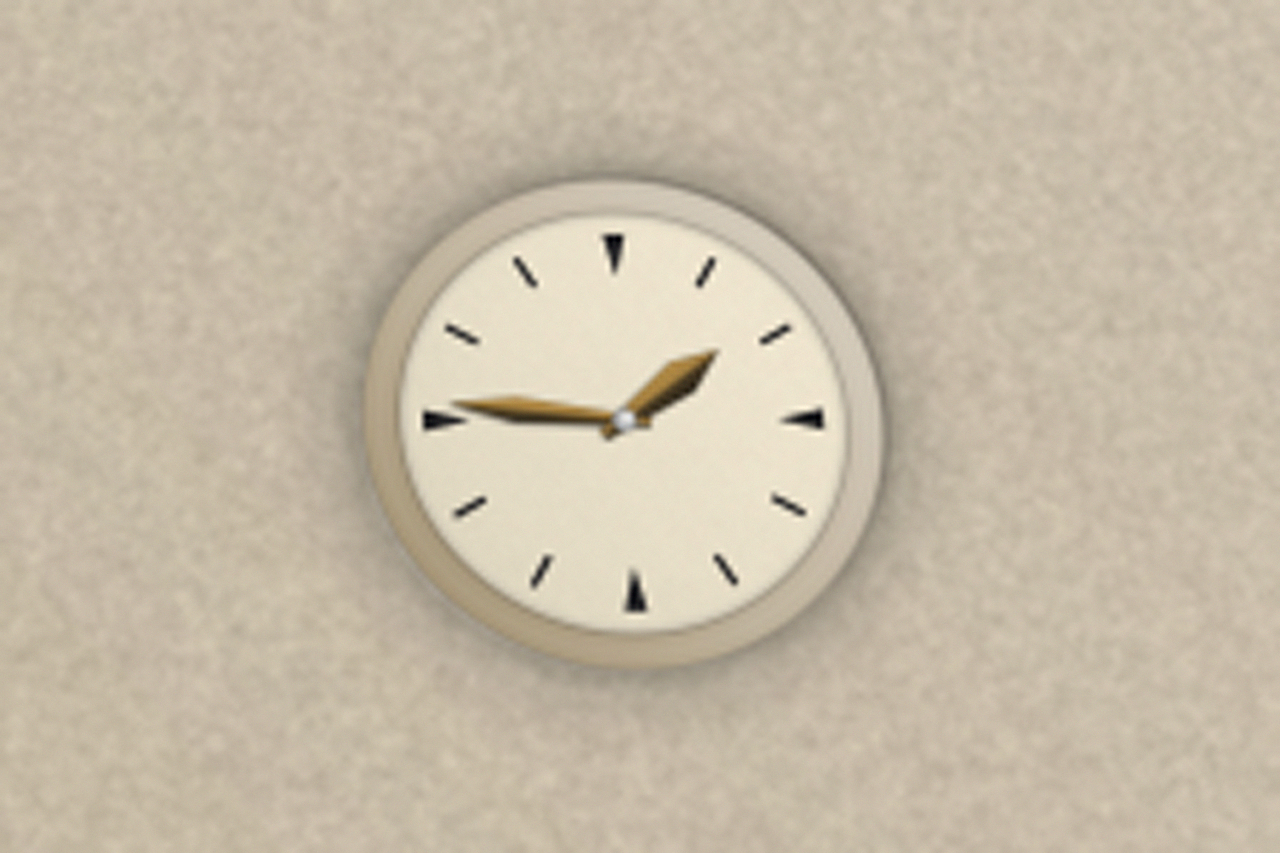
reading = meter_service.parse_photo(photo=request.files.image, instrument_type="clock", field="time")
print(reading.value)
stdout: 1:46
